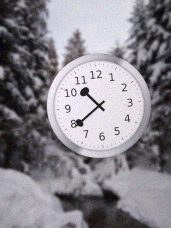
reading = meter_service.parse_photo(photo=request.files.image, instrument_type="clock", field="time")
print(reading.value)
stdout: 10:39
